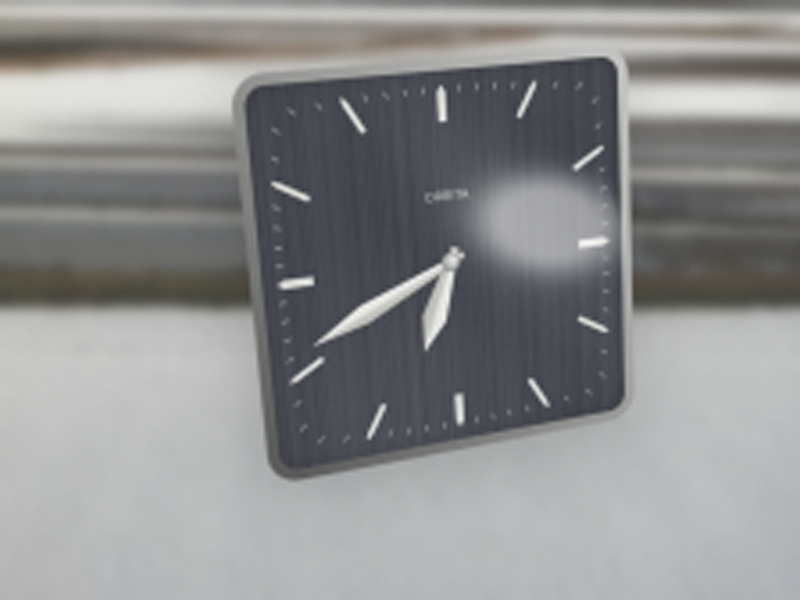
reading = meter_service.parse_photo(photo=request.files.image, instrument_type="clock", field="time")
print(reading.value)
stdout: 6:41
